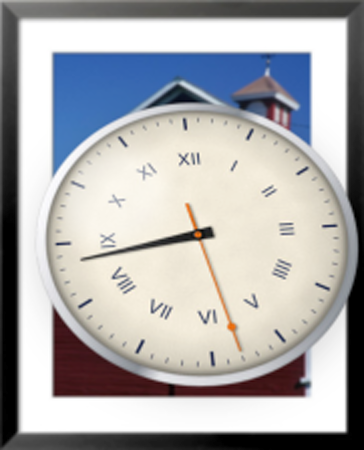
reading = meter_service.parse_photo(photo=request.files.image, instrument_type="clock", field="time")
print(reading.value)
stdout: 8:43:28
